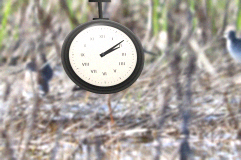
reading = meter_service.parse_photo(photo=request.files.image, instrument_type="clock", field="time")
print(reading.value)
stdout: 2:09
